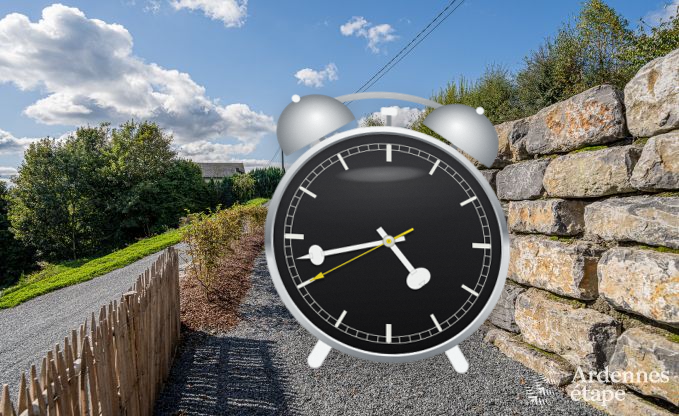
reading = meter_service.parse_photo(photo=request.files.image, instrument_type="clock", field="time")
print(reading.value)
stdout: 4:42:40
